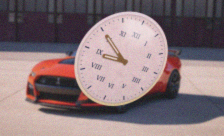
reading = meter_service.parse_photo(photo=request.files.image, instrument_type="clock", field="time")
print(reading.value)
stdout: 8:50
